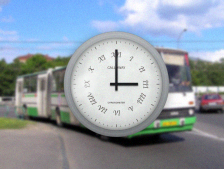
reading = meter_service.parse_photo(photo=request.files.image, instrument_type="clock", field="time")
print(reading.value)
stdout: 3:00
